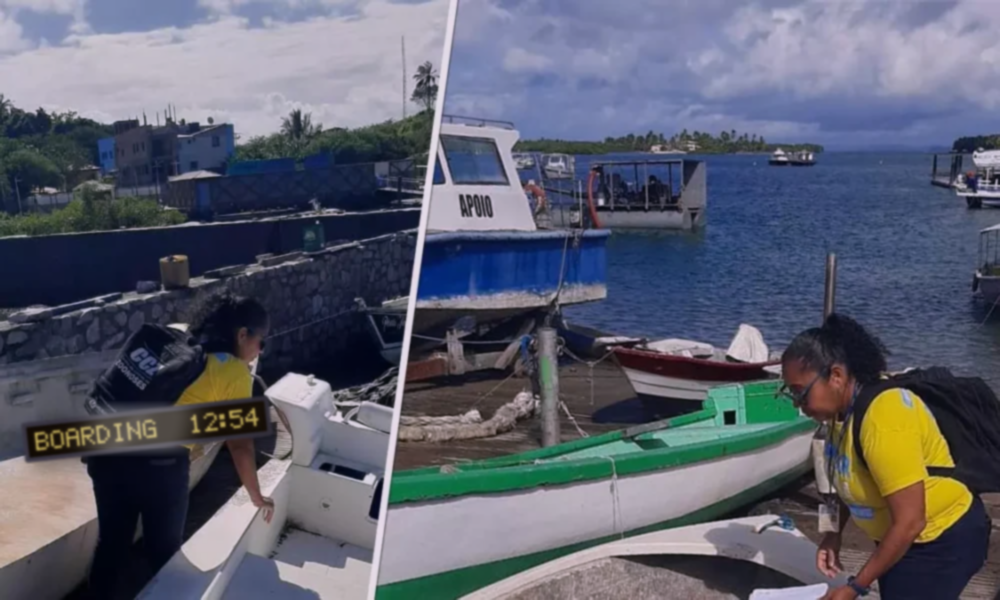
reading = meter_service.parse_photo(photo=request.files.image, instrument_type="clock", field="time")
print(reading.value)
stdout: 12:54
